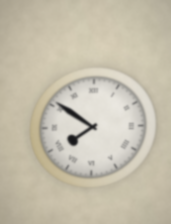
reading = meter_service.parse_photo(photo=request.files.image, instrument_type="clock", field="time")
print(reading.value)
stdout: 7:51
